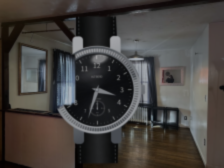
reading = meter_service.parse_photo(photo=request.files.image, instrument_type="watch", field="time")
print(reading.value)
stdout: 3:33
